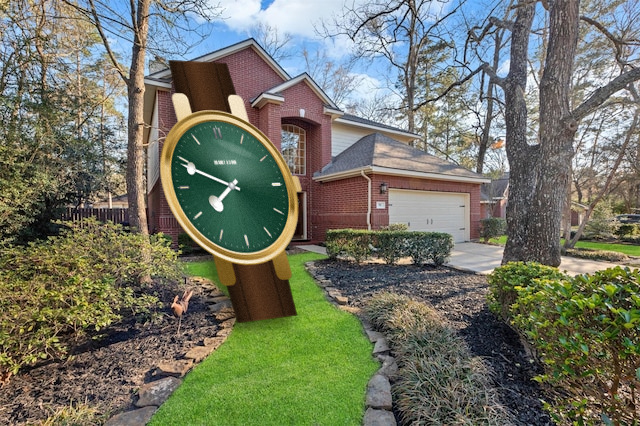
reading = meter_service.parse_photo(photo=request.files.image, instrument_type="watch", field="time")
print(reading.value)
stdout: 7:49
